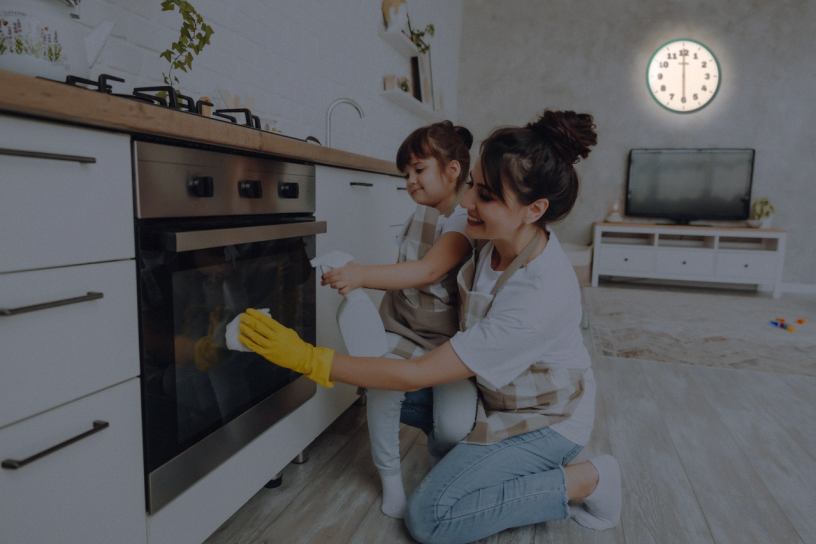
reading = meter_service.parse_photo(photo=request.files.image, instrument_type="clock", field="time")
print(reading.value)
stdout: 6:00
